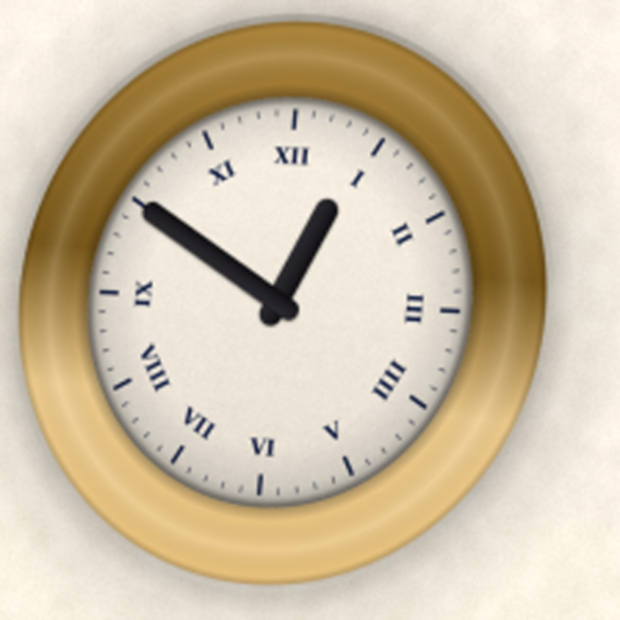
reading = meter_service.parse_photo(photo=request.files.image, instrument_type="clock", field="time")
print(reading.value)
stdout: 12:50
